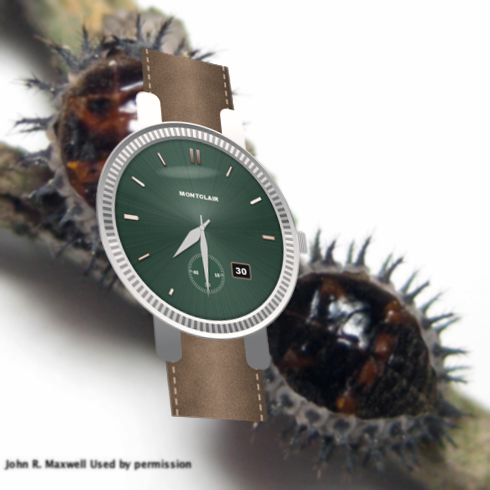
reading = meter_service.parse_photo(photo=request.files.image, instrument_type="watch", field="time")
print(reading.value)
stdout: 7:30
